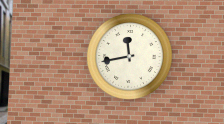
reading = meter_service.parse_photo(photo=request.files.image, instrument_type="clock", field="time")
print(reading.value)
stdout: 11:43
